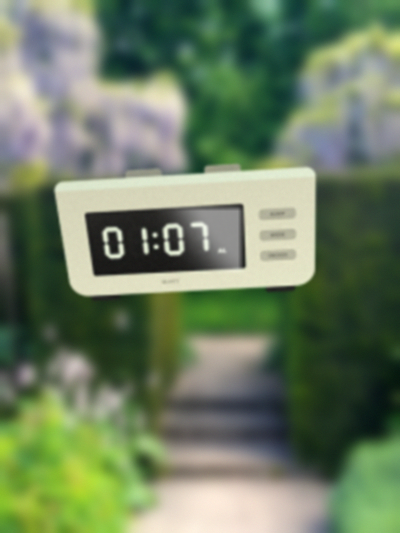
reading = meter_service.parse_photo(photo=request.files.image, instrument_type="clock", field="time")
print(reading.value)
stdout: 1:07
